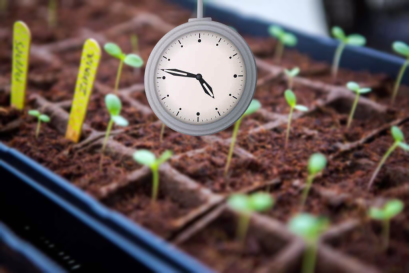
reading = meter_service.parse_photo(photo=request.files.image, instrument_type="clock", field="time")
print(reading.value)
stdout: 4:47
